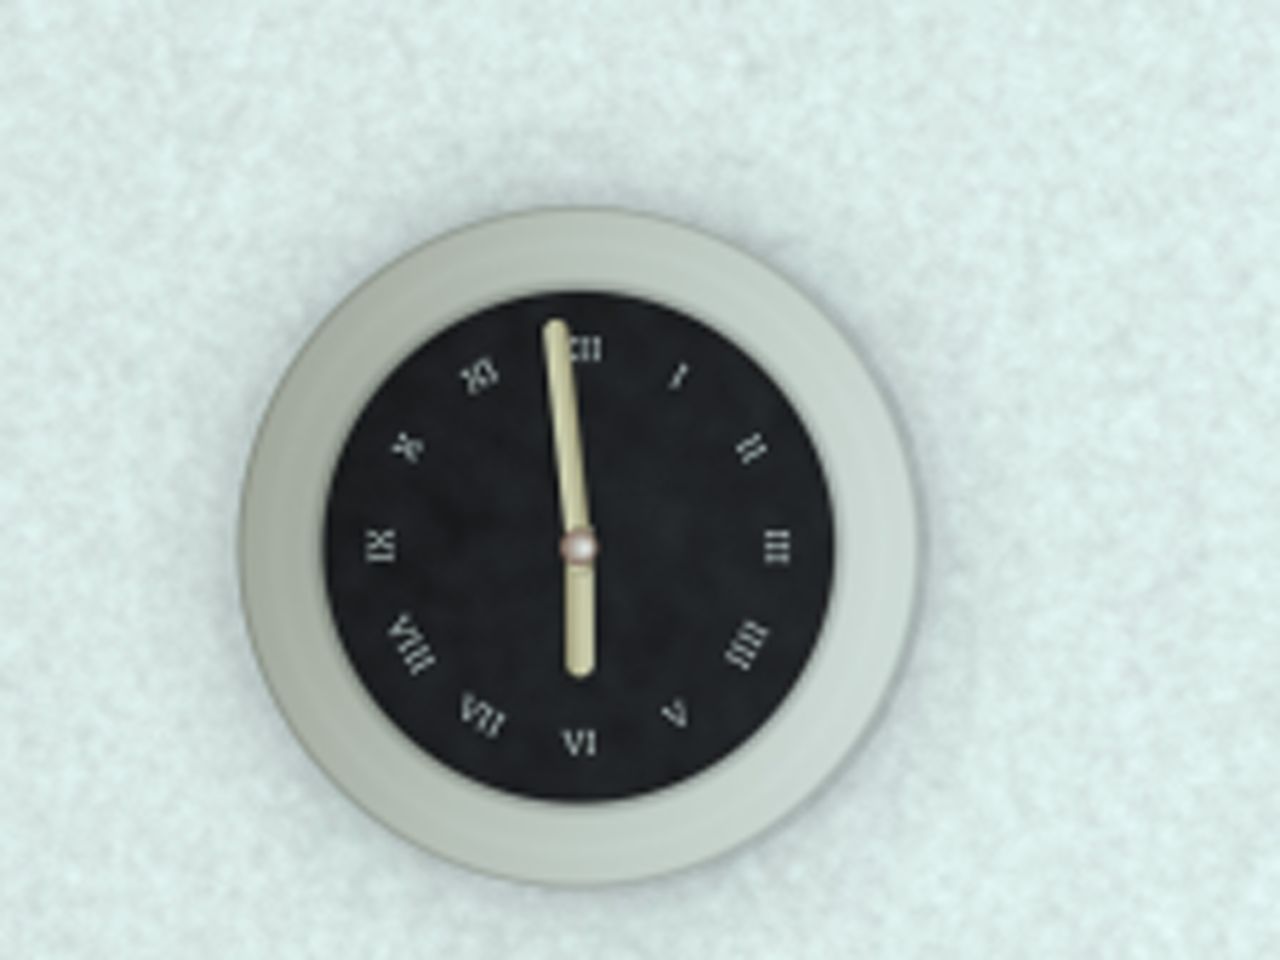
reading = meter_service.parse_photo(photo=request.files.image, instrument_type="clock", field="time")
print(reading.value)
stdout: 5:59
